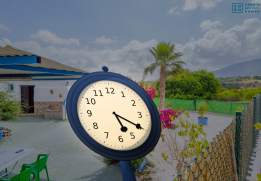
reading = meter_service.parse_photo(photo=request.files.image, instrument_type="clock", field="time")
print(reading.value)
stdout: 5:20
